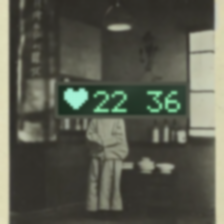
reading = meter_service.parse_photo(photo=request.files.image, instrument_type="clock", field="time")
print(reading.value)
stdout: 22:36
